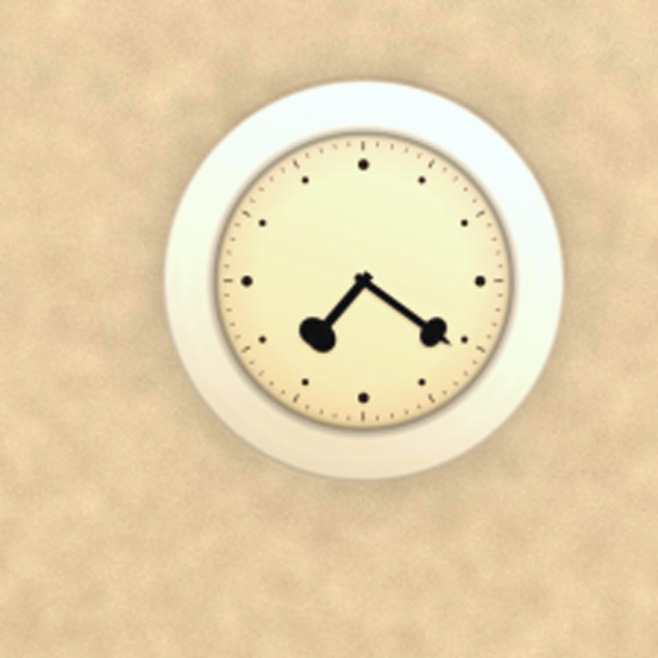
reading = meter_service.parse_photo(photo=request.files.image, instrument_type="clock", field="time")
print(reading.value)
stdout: 7:21
